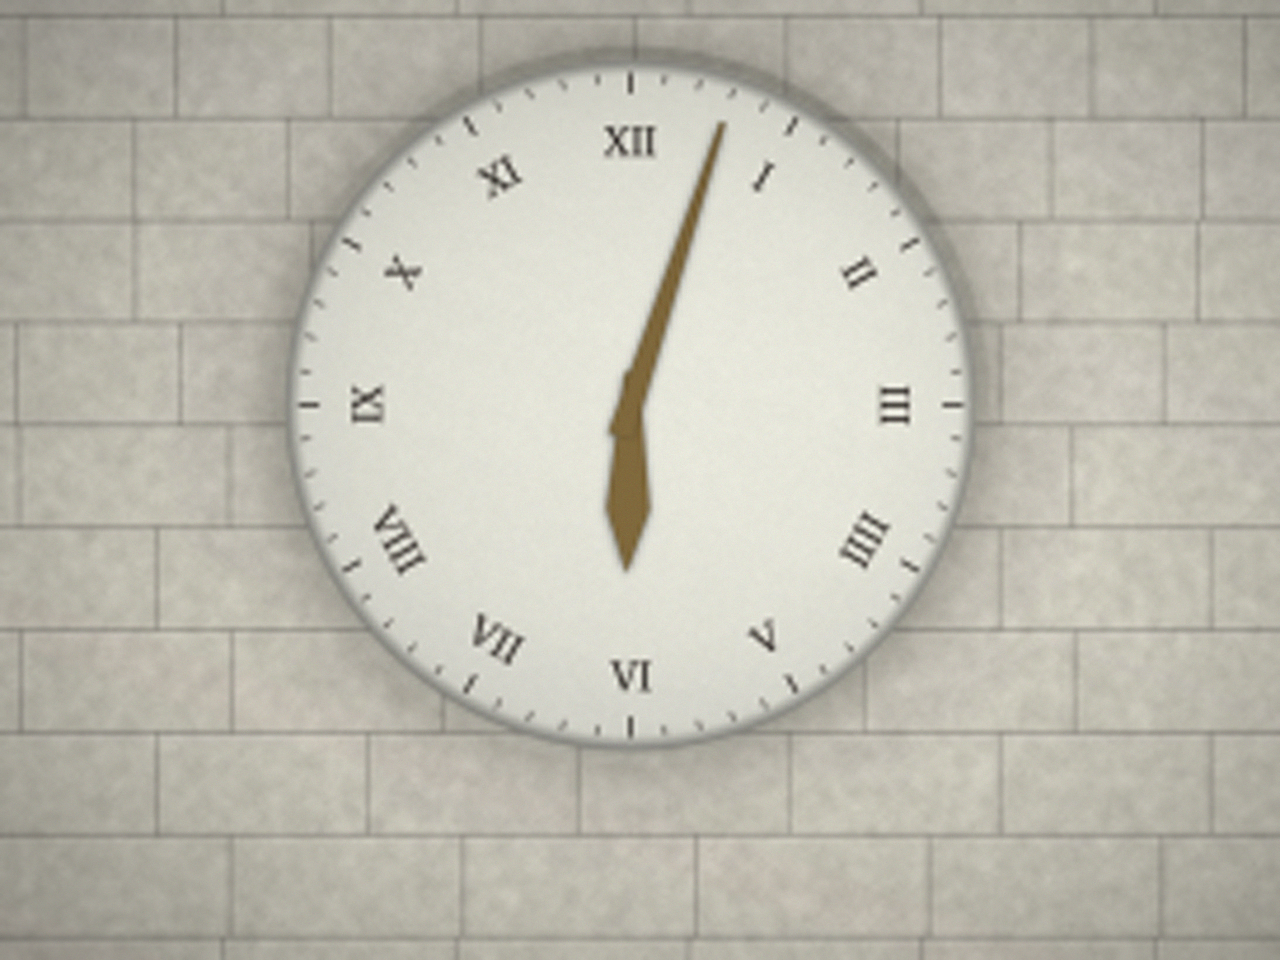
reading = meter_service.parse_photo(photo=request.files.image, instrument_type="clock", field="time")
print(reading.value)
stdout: 6:03
